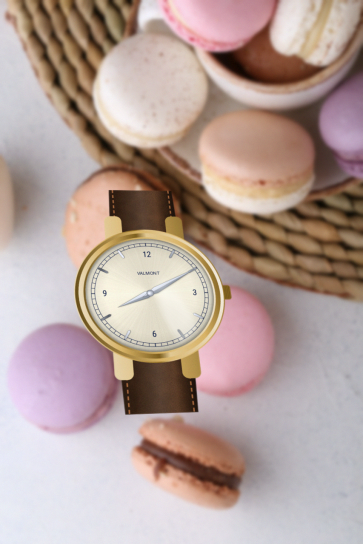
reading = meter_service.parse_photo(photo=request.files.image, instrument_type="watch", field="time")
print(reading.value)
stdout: 8:10
